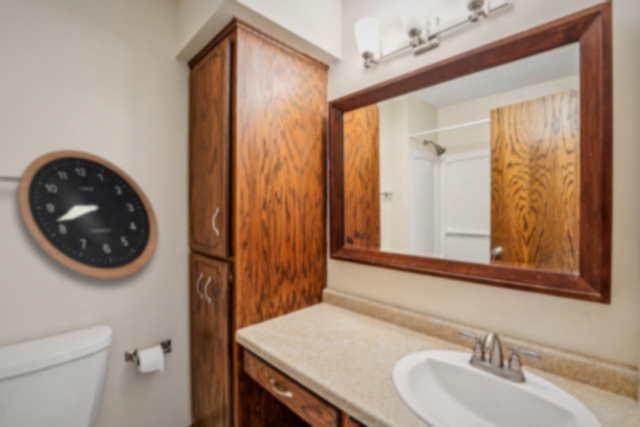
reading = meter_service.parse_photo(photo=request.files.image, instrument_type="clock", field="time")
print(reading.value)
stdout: 8:42
